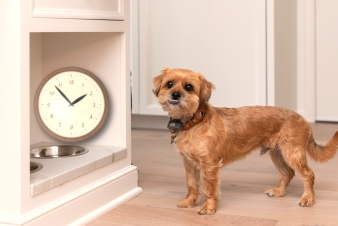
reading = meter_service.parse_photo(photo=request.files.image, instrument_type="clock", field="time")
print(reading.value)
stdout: 1:53
